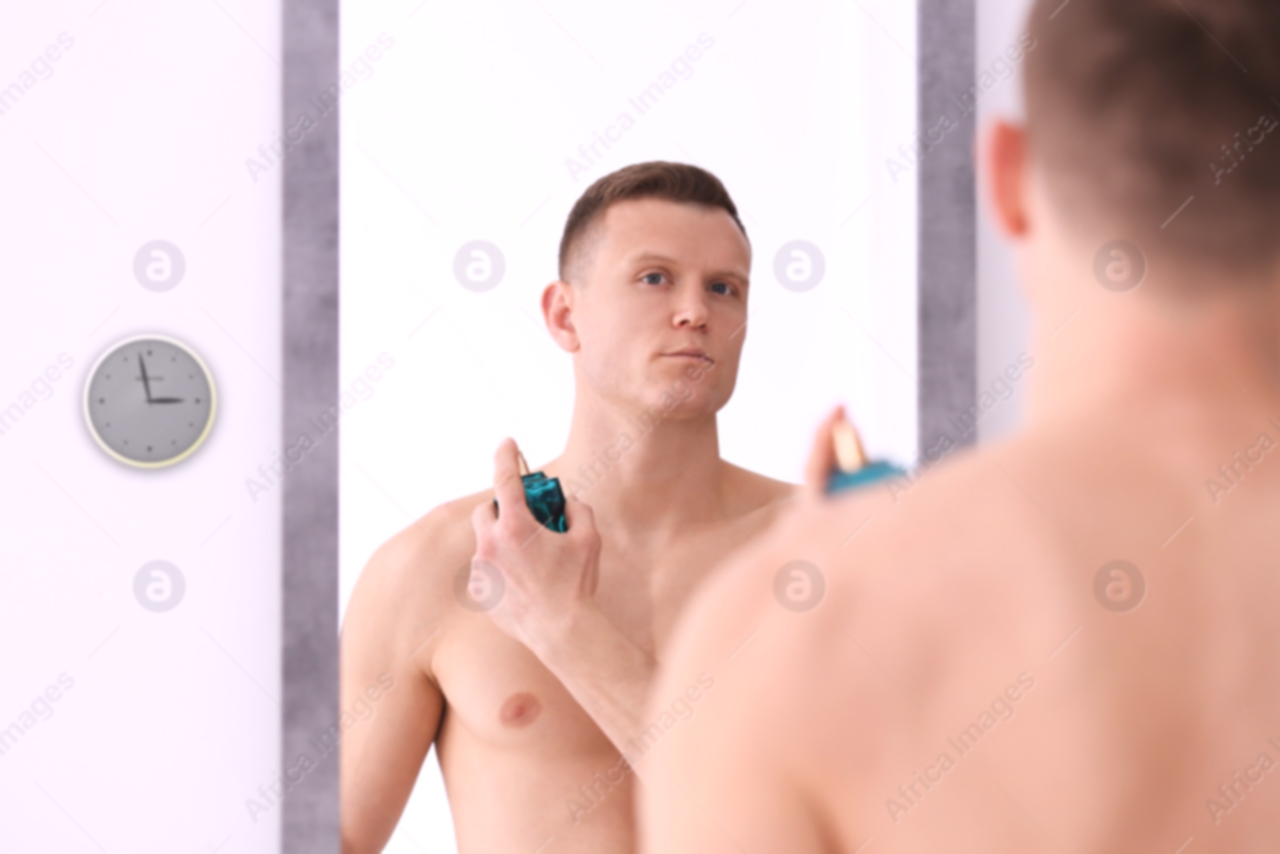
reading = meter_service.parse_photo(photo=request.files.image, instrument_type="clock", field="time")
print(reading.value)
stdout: 2:58
